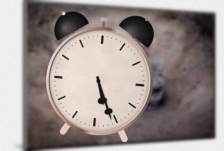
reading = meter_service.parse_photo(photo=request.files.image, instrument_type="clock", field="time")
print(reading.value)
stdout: 5:26
